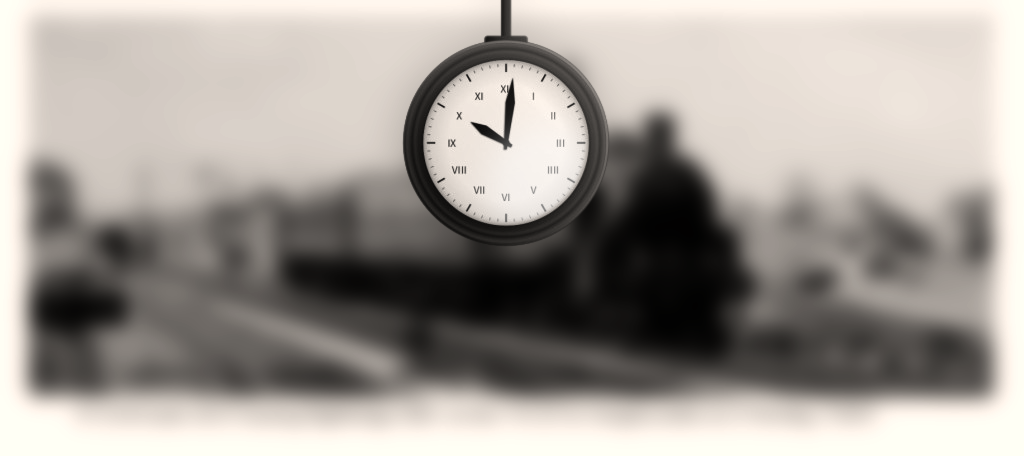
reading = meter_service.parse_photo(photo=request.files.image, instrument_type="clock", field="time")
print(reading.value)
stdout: 10:01
